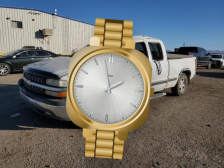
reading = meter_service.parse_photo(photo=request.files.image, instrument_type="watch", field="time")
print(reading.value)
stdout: 1:58
